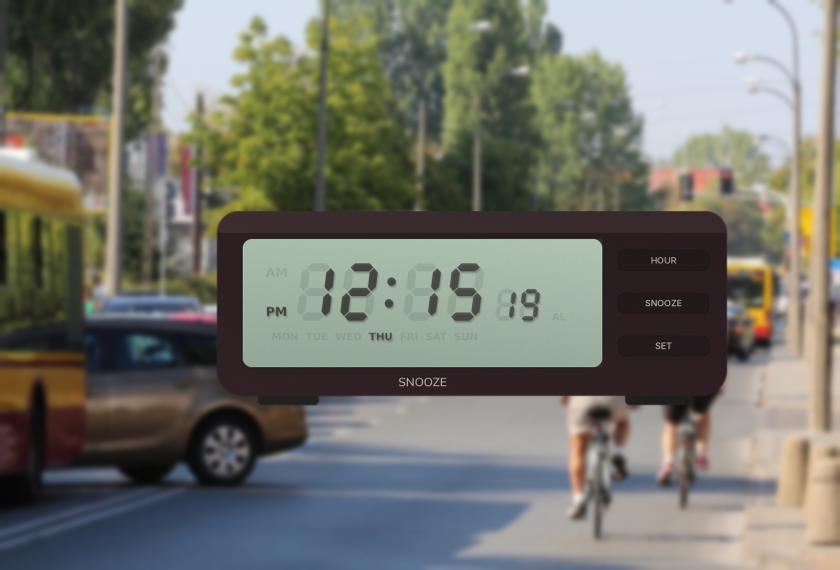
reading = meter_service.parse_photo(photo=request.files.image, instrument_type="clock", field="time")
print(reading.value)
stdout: 12:15:19
